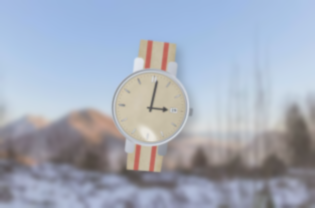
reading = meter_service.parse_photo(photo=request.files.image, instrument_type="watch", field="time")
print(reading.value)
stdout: 3:01
